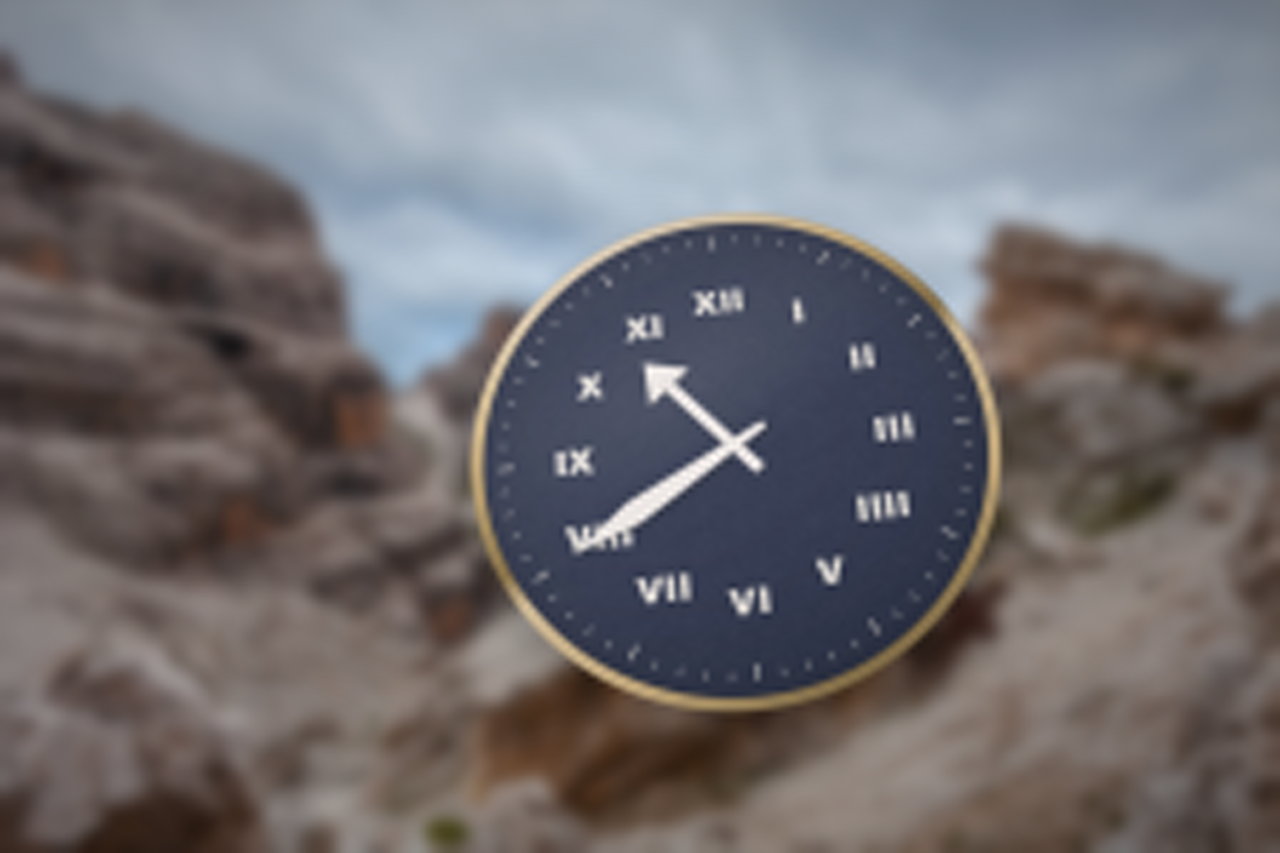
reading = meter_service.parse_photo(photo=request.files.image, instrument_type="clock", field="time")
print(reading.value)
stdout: 10:40
